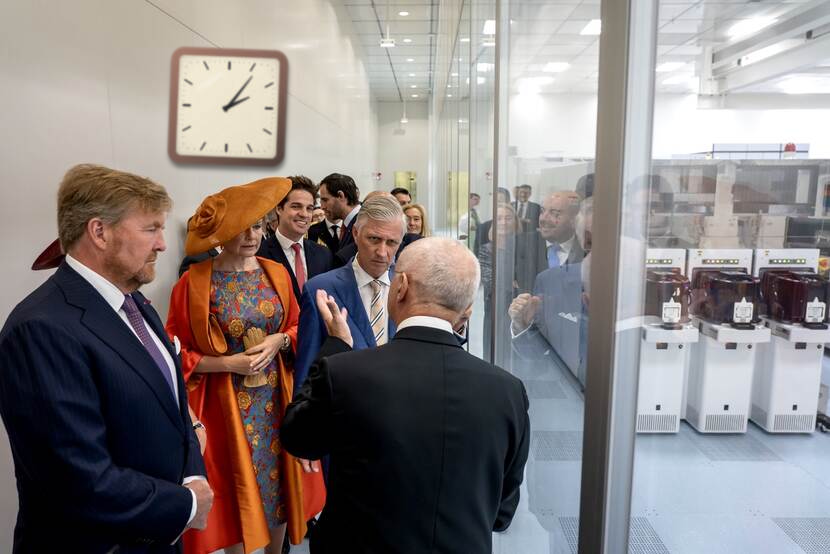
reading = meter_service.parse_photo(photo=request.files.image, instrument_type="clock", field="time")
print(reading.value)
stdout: 2:06
